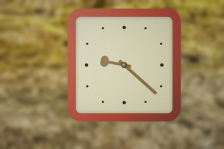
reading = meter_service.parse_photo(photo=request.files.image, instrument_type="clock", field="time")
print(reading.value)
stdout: 9:22
